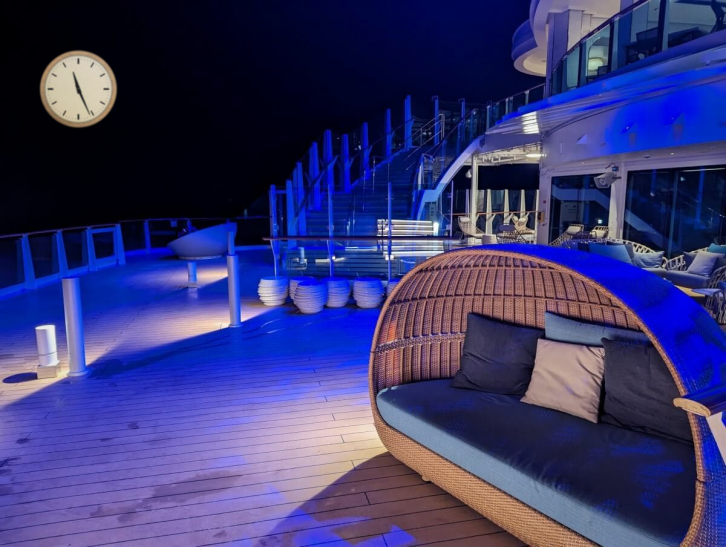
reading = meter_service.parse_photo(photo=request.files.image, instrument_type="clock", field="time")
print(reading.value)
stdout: 11:26
